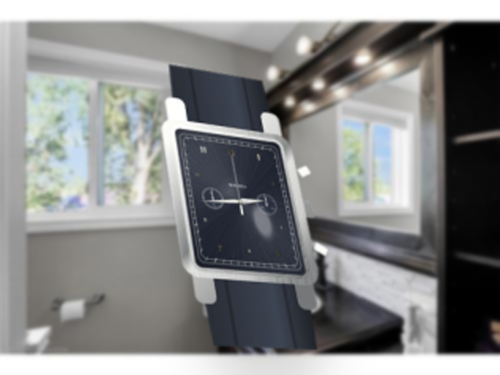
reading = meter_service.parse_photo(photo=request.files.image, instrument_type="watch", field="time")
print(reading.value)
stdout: 2:44
